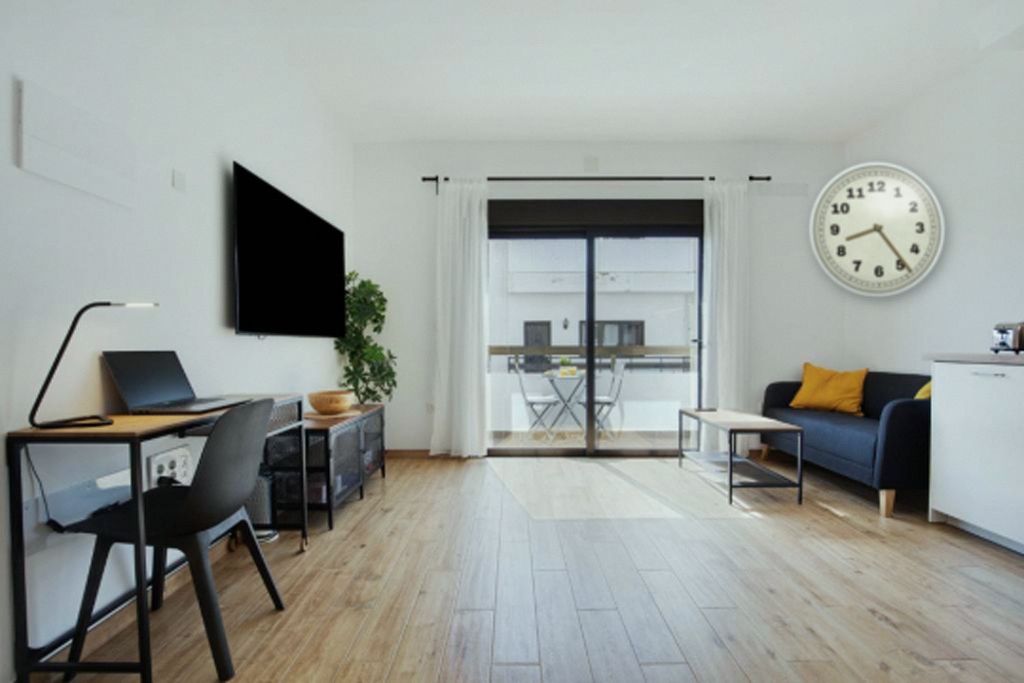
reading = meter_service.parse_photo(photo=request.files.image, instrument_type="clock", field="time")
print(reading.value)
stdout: 8:24
